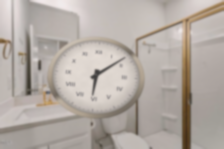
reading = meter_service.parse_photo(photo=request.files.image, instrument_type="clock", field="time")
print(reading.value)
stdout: 6:08
